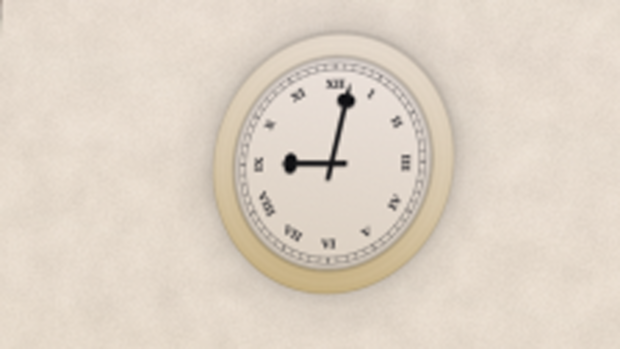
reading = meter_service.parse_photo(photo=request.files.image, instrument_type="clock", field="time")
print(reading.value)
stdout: 9:02
